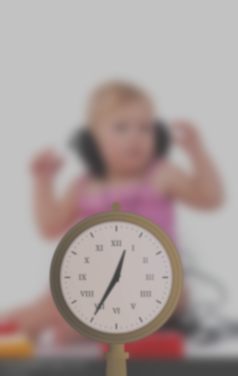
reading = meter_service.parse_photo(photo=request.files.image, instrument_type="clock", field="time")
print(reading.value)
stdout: 12:35
